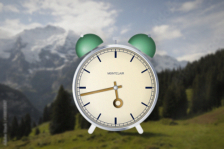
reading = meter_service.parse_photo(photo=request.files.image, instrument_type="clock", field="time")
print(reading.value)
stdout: 5:43
